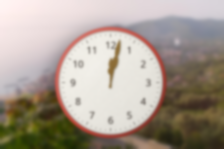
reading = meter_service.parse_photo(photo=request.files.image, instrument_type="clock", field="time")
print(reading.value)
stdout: 12:02
